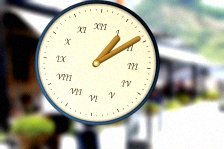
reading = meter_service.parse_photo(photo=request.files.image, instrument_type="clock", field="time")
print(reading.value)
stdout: 1:09
